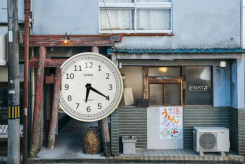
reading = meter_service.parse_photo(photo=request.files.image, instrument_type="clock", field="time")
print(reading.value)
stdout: 6:20
